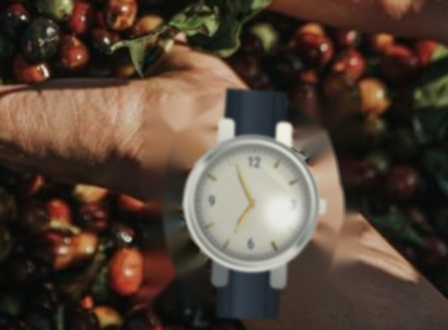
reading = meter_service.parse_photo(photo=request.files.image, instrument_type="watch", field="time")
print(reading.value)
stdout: 6:56
